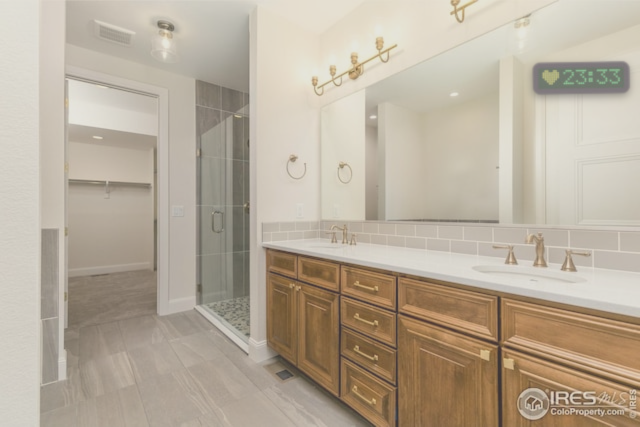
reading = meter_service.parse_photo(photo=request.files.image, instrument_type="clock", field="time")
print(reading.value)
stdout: 23:33
